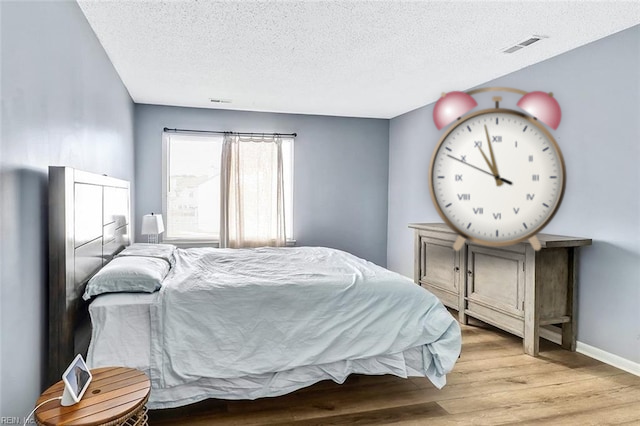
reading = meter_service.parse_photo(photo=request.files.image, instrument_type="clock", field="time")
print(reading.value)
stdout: 10:57:49
